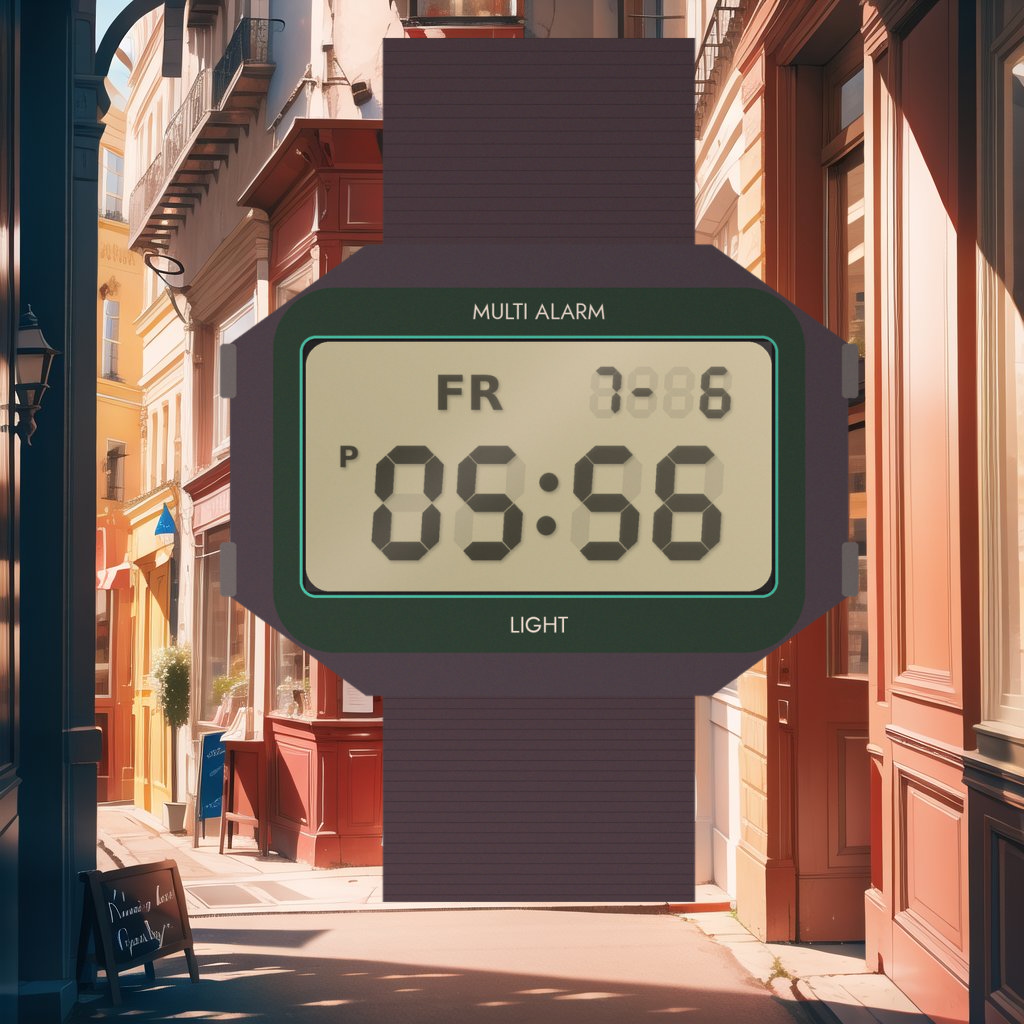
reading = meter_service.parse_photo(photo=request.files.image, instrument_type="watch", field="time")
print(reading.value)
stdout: 5:56
